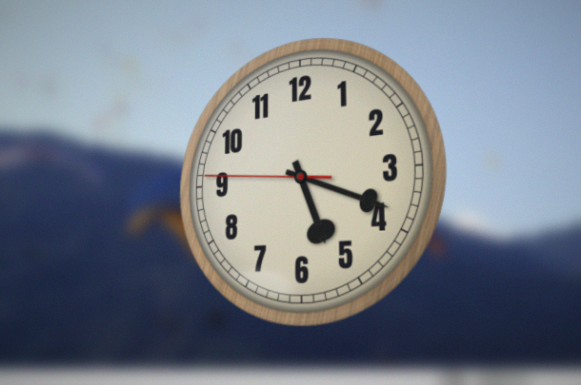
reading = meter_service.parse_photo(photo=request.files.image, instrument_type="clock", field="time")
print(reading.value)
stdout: 5:18:46
